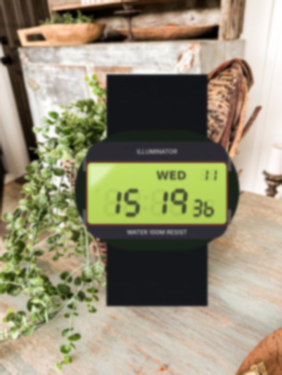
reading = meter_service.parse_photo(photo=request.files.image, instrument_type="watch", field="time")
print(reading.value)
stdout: 15:19:36
